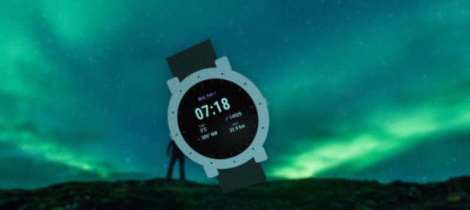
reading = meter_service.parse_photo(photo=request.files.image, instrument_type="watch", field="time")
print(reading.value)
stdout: 7:18
